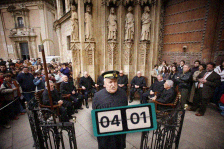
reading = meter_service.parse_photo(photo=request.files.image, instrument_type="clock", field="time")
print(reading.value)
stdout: 4:01
